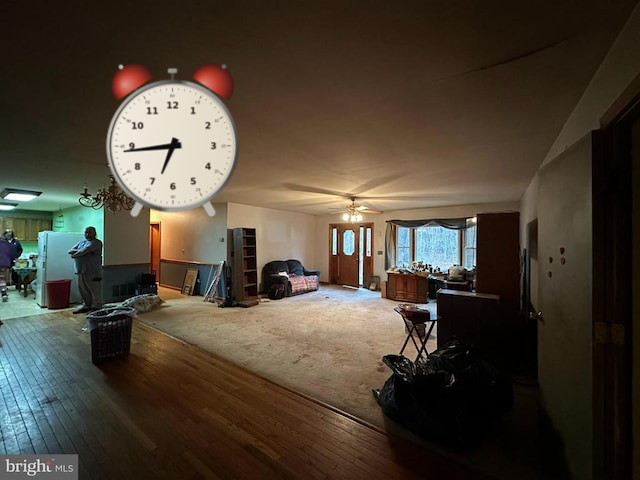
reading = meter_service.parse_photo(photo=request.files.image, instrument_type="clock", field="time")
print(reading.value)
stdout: 6:44
